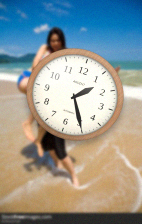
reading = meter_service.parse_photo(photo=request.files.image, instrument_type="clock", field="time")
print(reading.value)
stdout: 1:25
